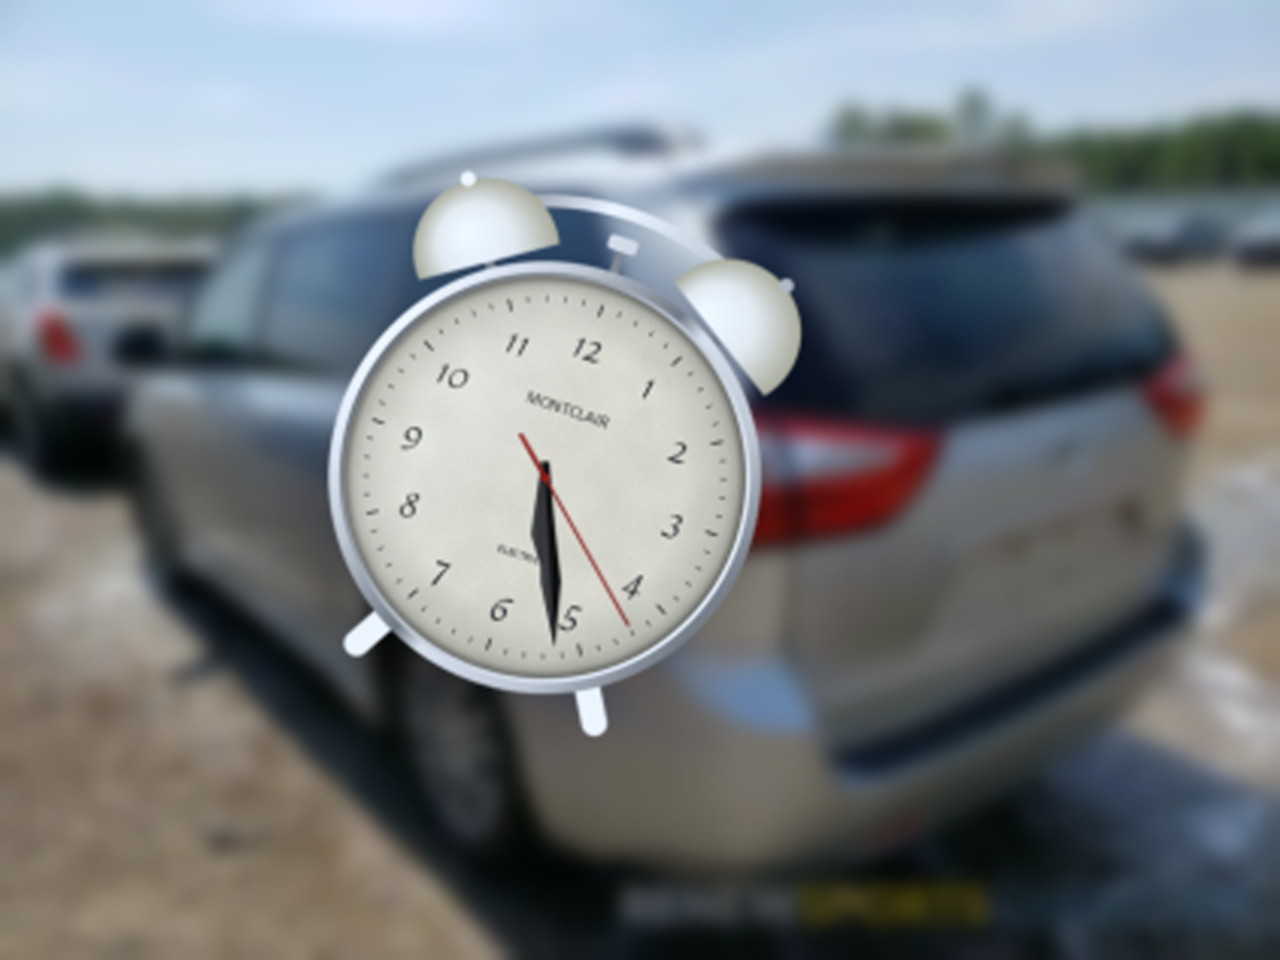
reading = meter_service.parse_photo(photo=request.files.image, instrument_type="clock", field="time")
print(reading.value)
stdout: 5:26:22
